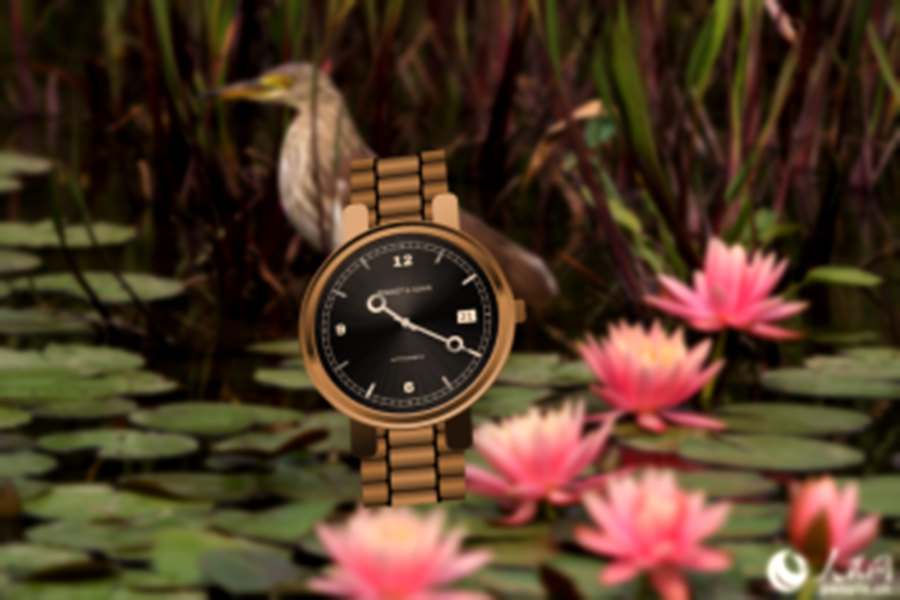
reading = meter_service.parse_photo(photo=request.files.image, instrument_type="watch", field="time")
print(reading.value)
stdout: 10:20
